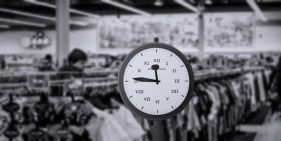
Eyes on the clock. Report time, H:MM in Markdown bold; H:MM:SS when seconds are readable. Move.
**11:46**
